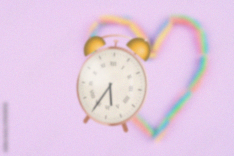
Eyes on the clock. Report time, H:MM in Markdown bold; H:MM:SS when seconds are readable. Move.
**5:35**
